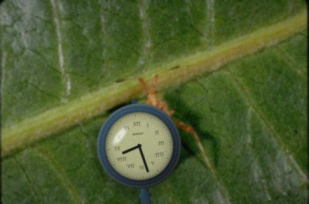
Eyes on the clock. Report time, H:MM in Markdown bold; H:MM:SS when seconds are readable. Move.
**8:28**
